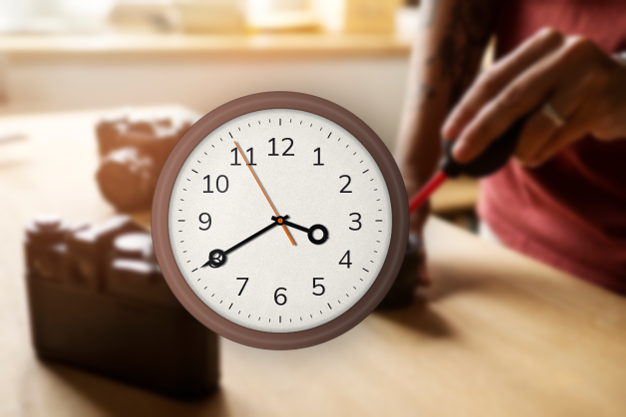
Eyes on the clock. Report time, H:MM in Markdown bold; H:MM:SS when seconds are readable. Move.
**3:39:55**
